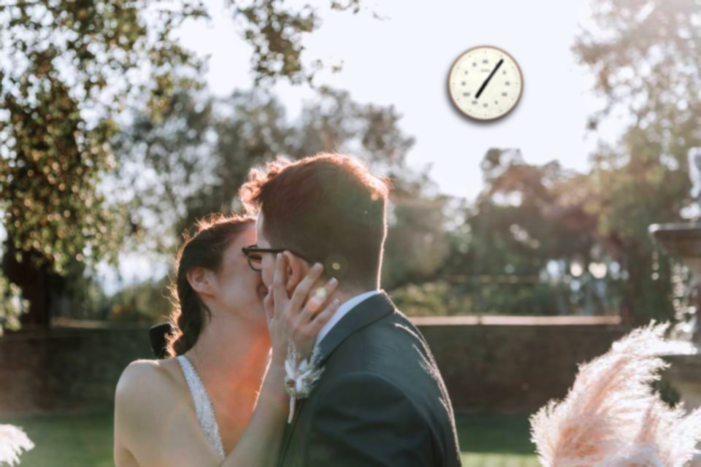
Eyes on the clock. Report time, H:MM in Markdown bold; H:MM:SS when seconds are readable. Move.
**7:06**
